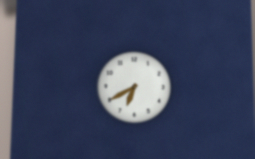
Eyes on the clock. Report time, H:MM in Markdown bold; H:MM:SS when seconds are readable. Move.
**6:40**
